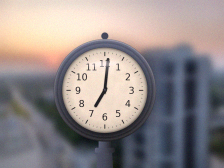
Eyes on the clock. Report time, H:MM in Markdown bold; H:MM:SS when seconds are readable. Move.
**7:01**
